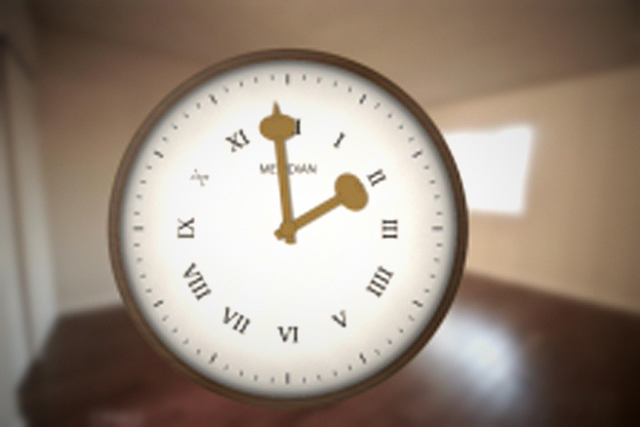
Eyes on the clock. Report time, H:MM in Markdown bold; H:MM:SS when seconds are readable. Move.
**1:59**
